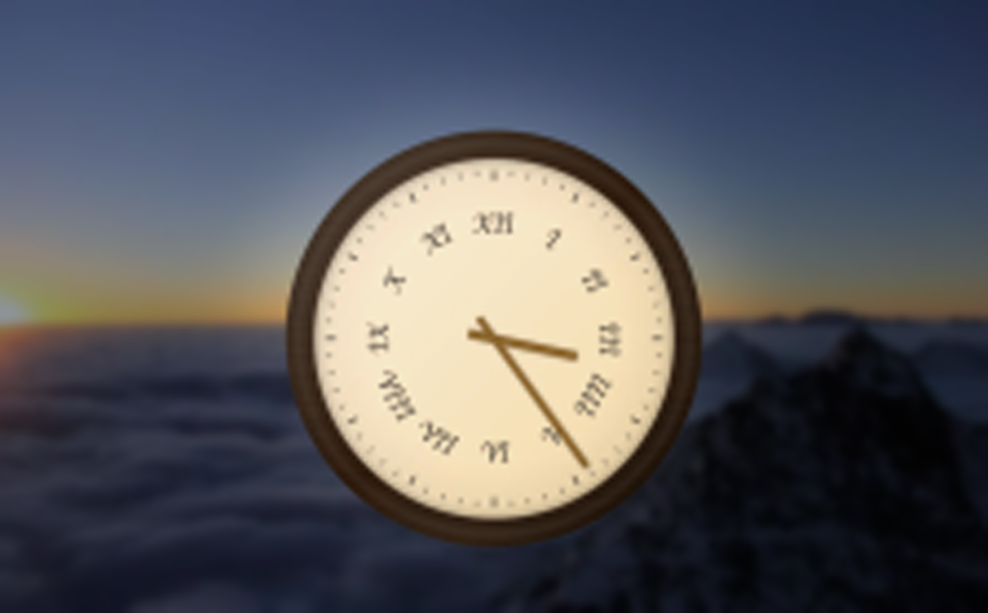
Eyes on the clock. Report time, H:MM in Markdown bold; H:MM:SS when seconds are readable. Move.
**3:24**
